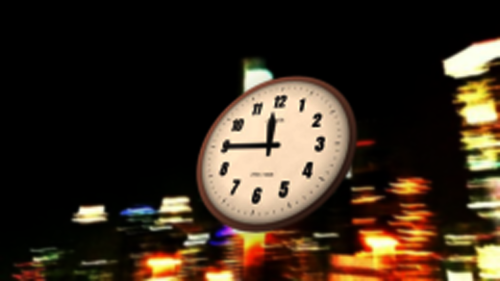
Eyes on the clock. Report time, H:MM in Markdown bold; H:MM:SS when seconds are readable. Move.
**11:45**
